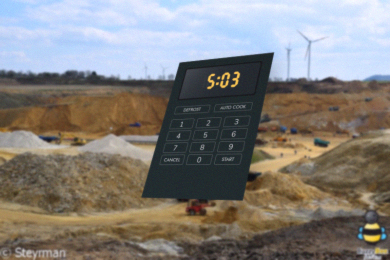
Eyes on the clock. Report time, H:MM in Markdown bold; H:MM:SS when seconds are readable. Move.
**5:03**
